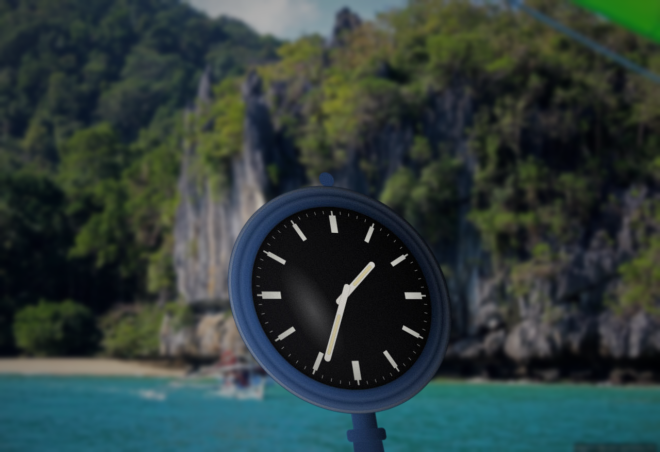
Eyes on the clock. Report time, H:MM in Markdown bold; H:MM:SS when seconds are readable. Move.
**1:34**
